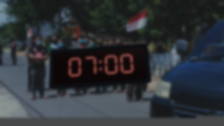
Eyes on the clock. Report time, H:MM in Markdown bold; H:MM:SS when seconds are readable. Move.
**7:00**
